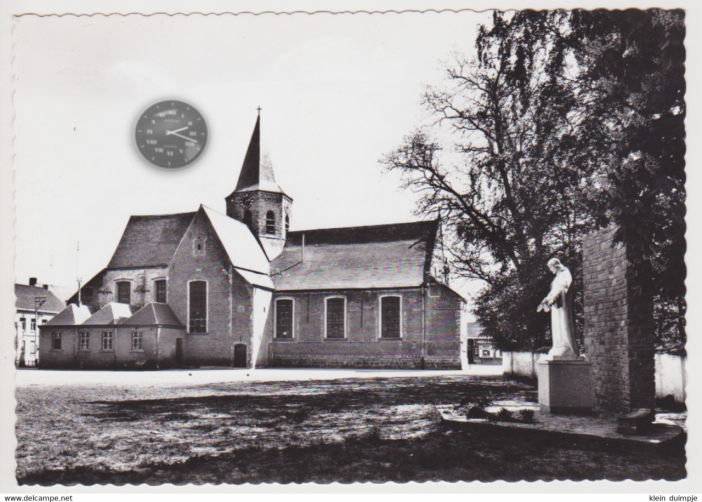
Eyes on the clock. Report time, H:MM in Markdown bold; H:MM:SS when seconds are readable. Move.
**2:18**
